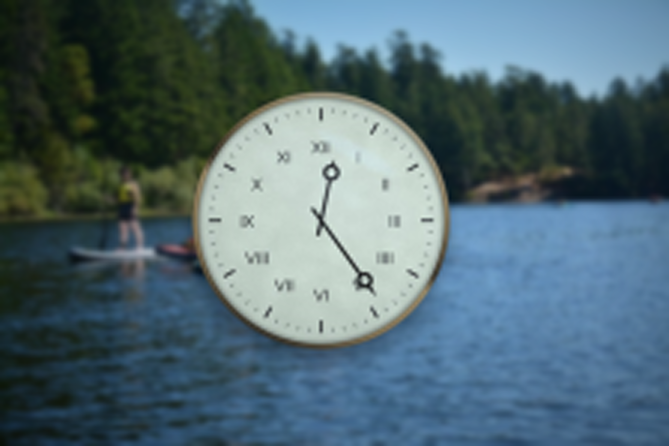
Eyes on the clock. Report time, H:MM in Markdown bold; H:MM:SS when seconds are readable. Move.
**12:24**
